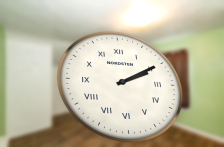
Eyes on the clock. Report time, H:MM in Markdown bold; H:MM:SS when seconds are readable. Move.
**2:10**
